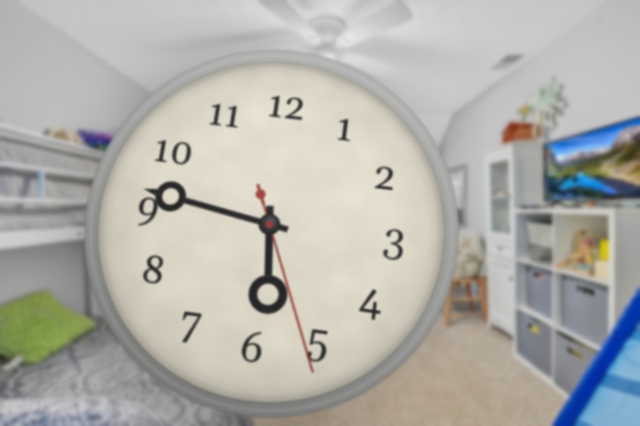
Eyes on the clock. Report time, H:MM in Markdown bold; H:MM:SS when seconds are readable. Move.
**5:46:26**
